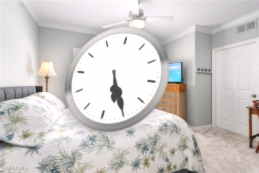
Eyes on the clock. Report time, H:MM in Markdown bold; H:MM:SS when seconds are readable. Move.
**5:25**
